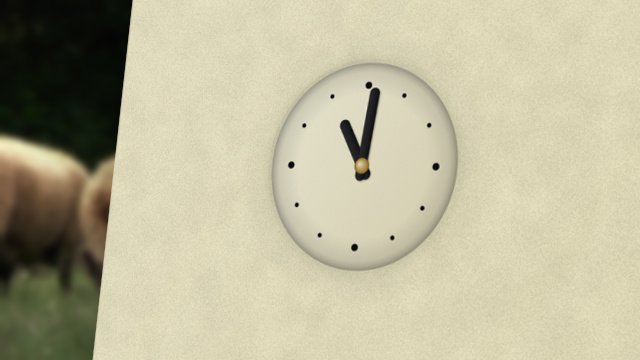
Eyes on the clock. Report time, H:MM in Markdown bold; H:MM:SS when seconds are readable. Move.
**11:01**
